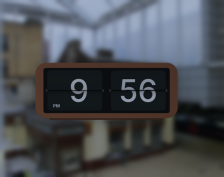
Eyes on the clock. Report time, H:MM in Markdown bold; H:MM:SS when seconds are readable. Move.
**9:56**
